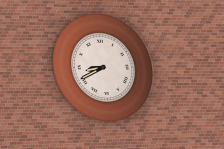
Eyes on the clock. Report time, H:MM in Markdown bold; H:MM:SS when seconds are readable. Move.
**8:41**
